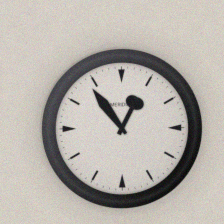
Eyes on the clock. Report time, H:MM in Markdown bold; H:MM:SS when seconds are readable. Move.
**12:54**
